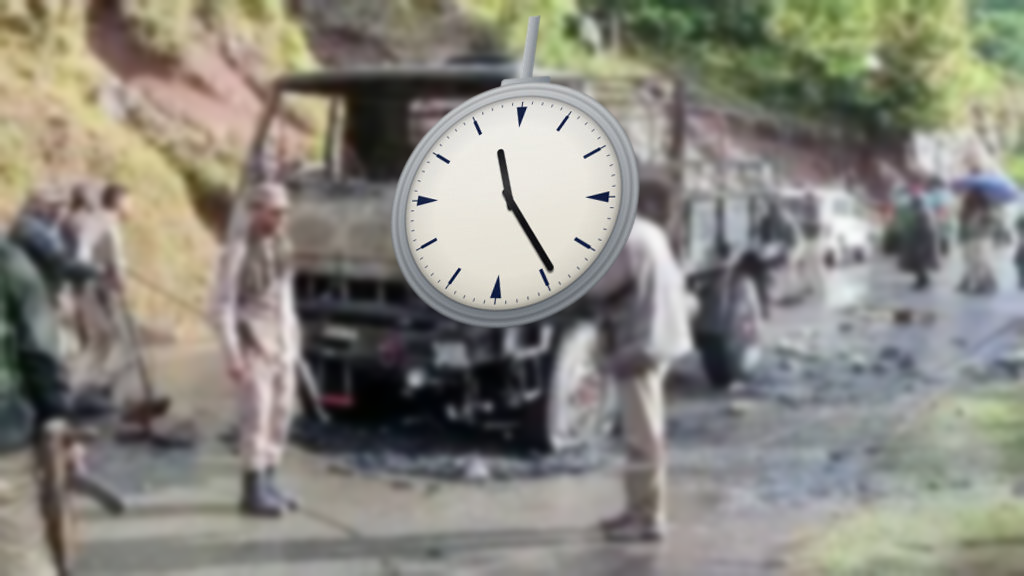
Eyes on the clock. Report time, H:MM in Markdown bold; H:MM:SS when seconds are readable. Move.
**11:24**
